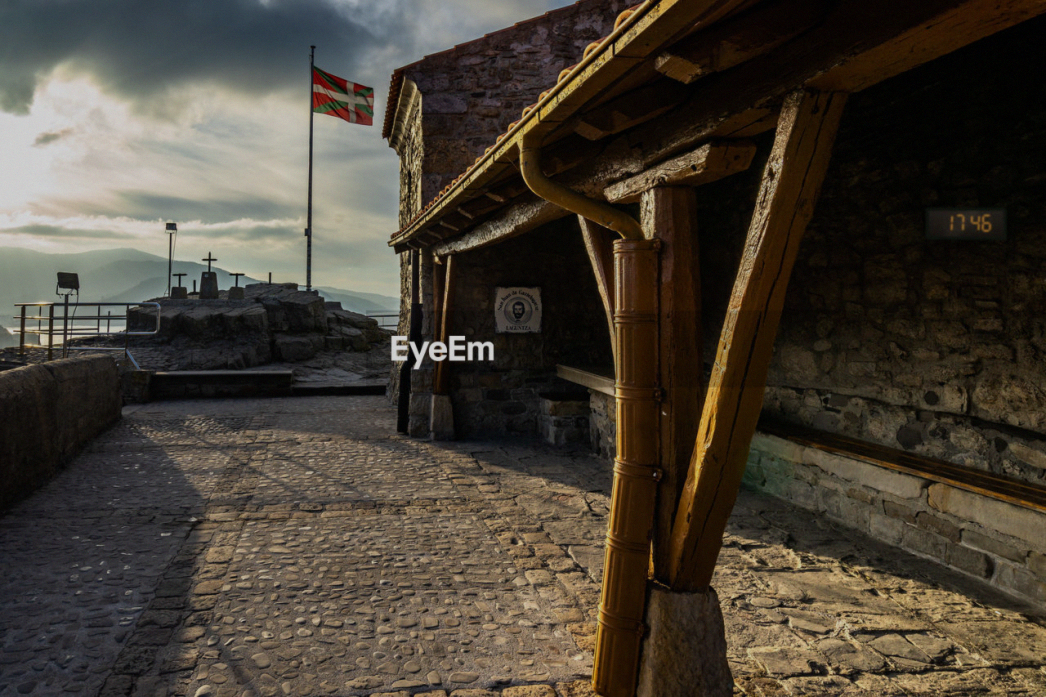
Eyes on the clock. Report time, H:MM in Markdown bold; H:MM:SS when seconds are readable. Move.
**17:46**
